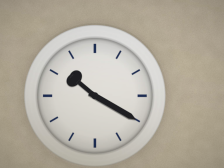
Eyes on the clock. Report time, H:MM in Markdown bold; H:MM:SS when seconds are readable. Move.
**10:20**
